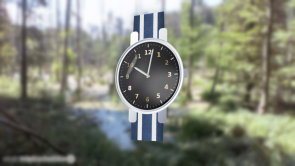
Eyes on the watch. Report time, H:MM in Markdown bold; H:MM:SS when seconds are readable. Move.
**10:02**
